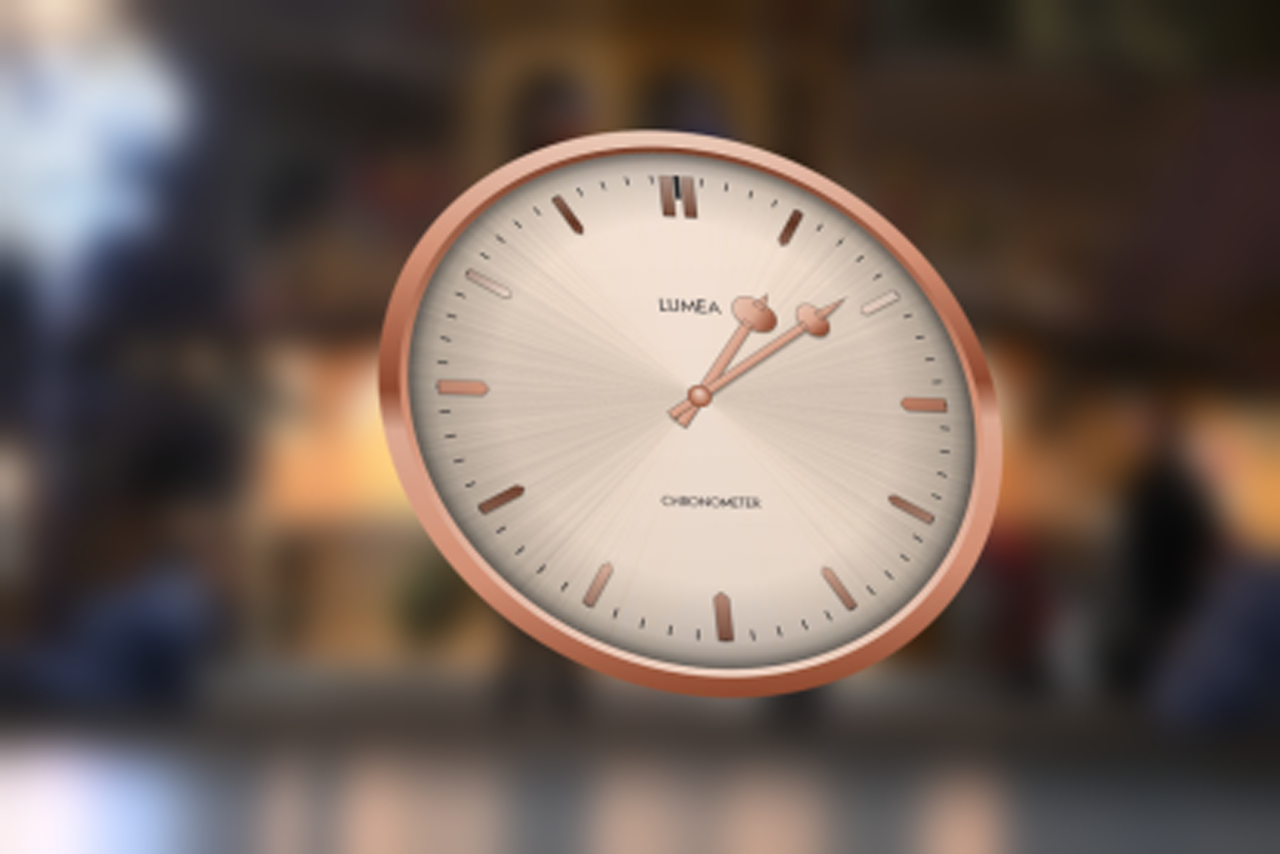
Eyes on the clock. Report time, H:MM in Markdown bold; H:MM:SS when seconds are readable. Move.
**1:09**
